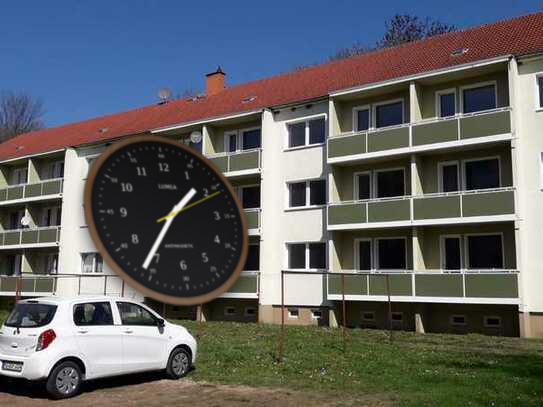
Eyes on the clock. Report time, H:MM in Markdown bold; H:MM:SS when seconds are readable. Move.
**1:36:11**
